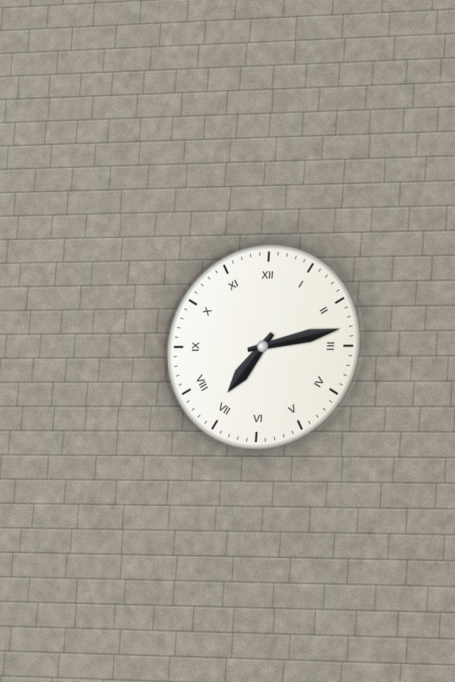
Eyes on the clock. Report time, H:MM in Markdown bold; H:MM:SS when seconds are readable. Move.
**7:13**
